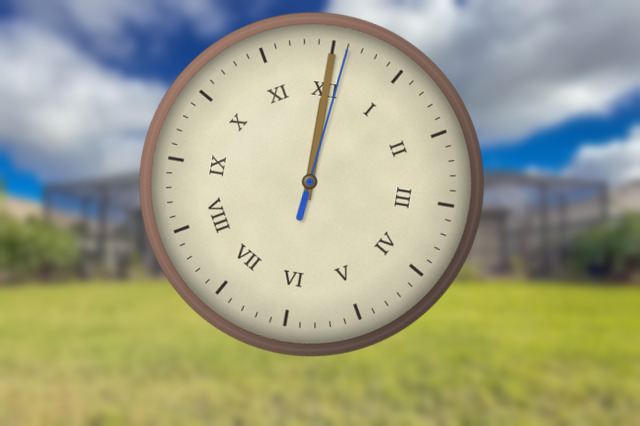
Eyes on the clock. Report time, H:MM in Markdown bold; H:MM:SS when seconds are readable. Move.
**12:00:01**
